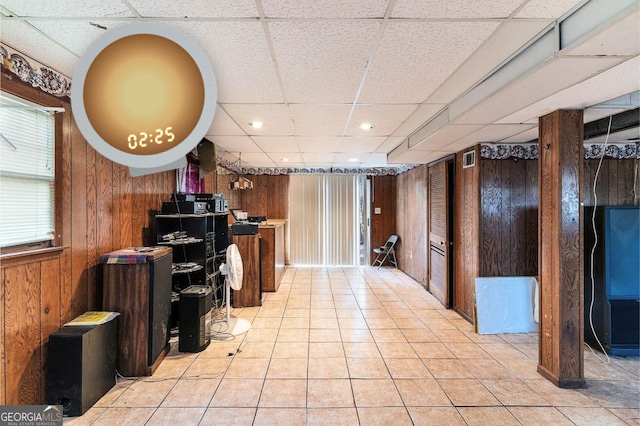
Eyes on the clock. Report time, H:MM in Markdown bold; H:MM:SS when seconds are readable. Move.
**2:25**
